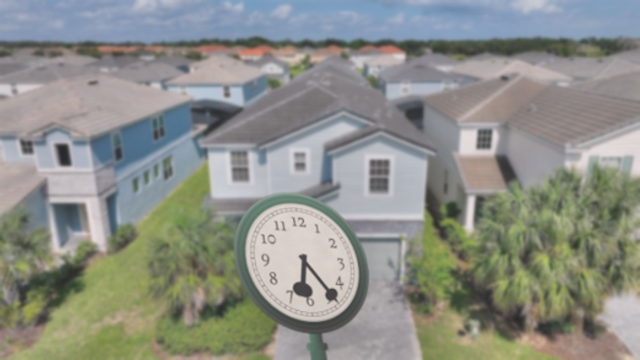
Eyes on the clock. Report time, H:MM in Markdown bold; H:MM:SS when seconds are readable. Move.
**6:24**
